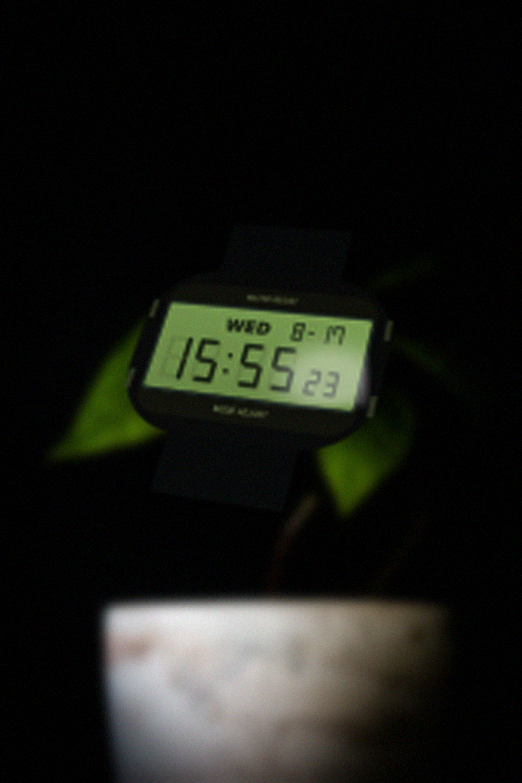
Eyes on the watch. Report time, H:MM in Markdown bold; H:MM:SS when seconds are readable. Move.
**15:55:23**
